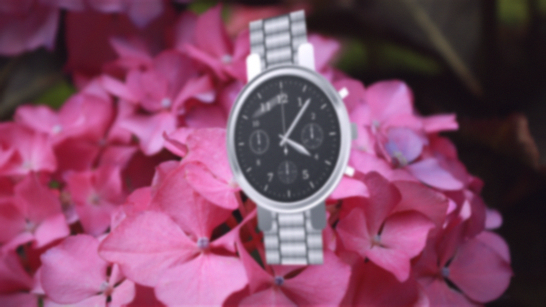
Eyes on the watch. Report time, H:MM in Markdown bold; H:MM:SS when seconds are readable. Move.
**4:07**
